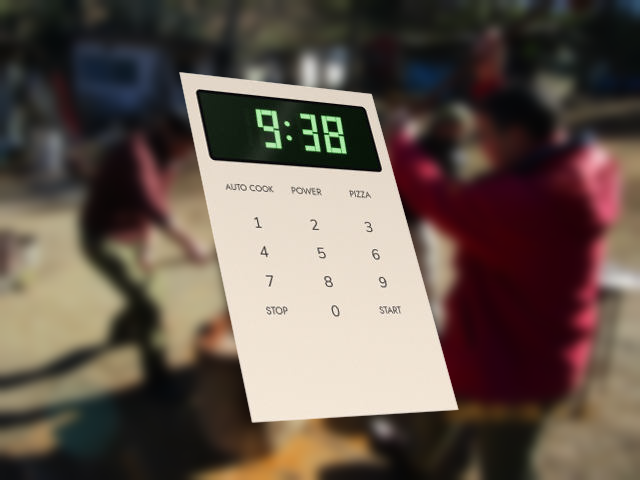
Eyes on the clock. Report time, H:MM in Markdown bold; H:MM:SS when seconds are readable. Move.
**9:38**
